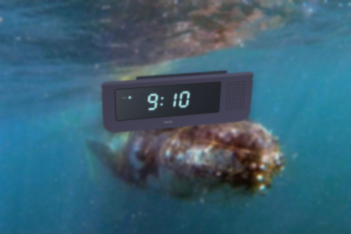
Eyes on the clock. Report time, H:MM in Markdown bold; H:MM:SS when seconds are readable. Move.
**9:10**
